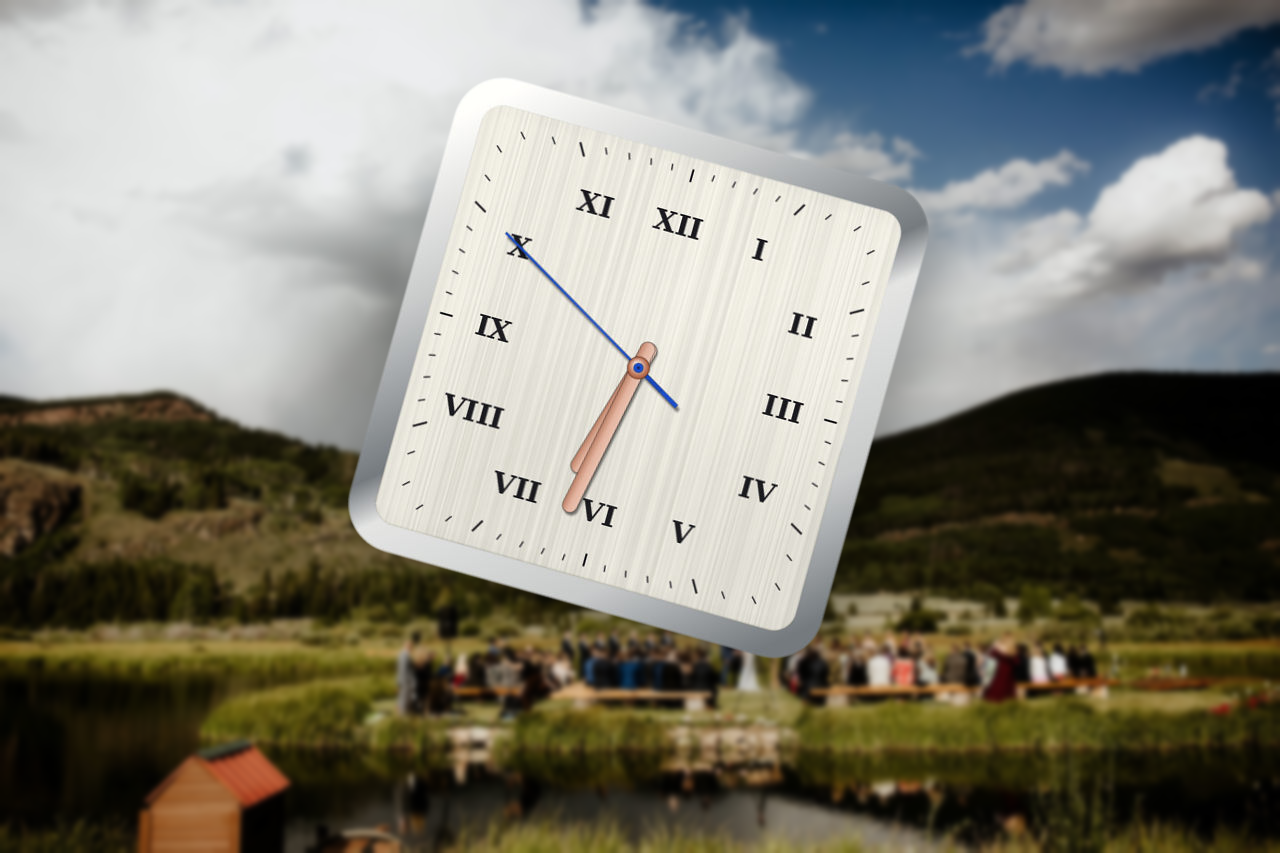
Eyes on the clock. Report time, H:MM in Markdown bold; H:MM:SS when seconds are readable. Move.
**6:31:50**
